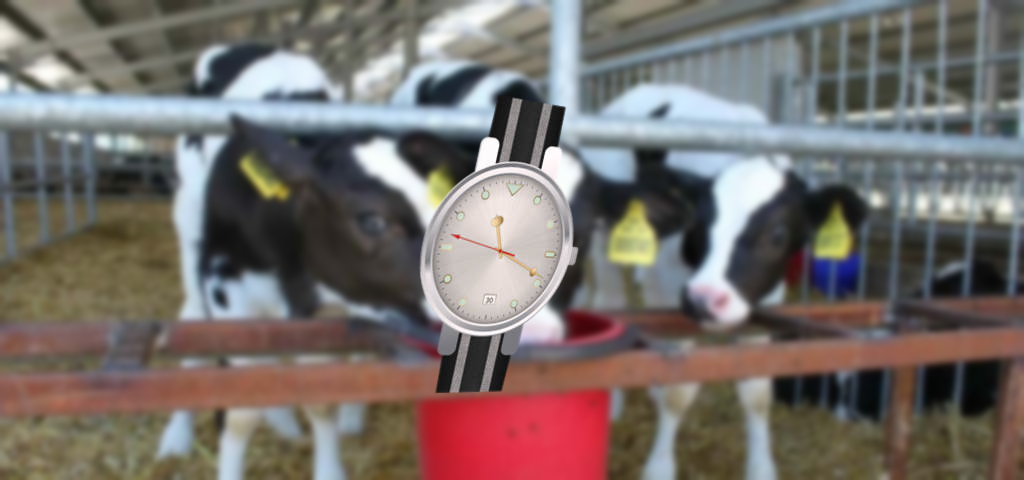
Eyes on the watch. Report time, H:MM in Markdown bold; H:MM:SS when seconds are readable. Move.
**11:18:47**
